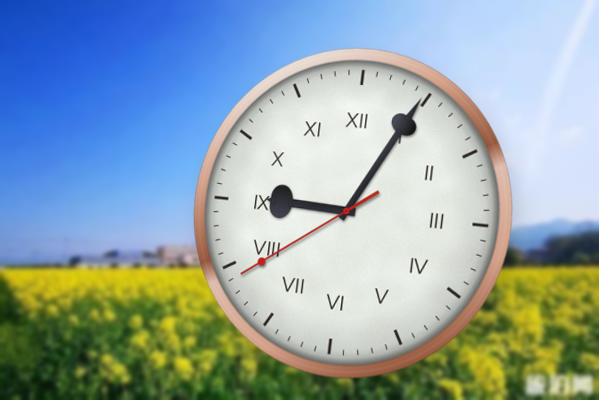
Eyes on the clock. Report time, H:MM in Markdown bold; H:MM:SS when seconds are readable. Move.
**9:04:39**
